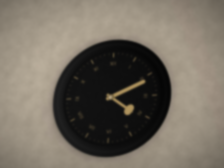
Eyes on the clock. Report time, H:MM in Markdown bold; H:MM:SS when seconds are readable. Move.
**4:11**
